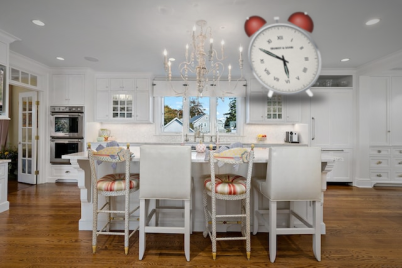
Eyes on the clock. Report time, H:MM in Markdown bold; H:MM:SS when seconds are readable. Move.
**5:50**
